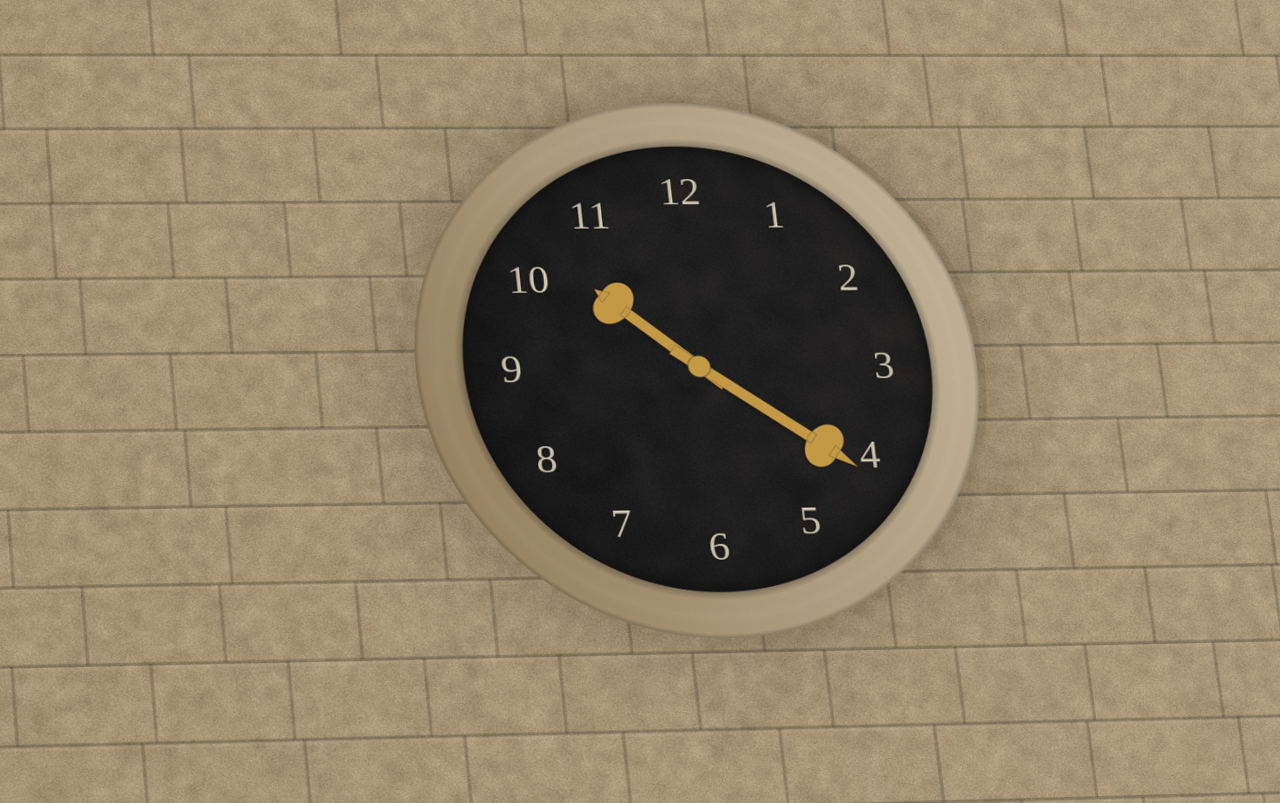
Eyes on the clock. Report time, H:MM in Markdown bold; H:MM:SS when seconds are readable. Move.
**10:21**
